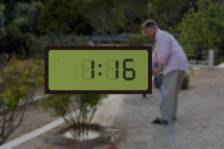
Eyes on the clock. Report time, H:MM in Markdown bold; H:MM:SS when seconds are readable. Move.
**1:16**
